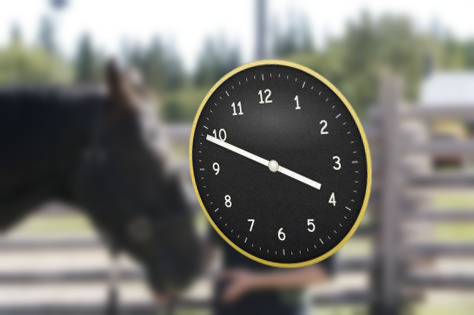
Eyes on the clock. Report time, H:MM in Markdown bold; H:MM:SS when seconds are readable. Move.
**3:49**
